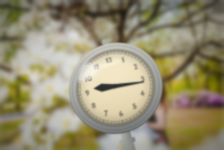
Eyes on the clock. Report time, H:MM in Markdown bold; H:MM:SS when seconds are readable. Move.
**9:16**
